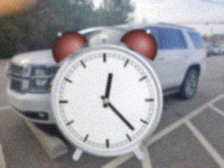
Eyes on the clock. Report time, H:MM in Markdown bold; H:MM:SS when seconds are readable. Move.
**12:23**
